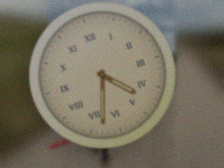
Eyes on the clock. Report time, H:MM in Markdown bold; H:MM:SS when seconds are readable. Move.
**4:33**
